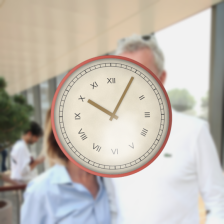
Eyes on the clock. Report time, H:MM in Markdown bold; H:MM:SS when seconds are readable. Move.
**10:05**
